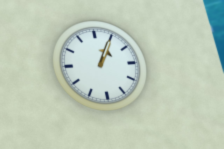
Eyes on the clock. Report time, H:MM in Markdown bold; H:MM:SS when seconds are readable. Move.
**1:05**
